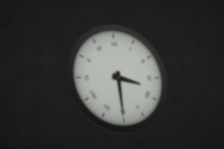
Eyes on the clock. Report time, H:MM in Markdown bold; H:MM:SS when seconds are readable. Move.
**3:30**
